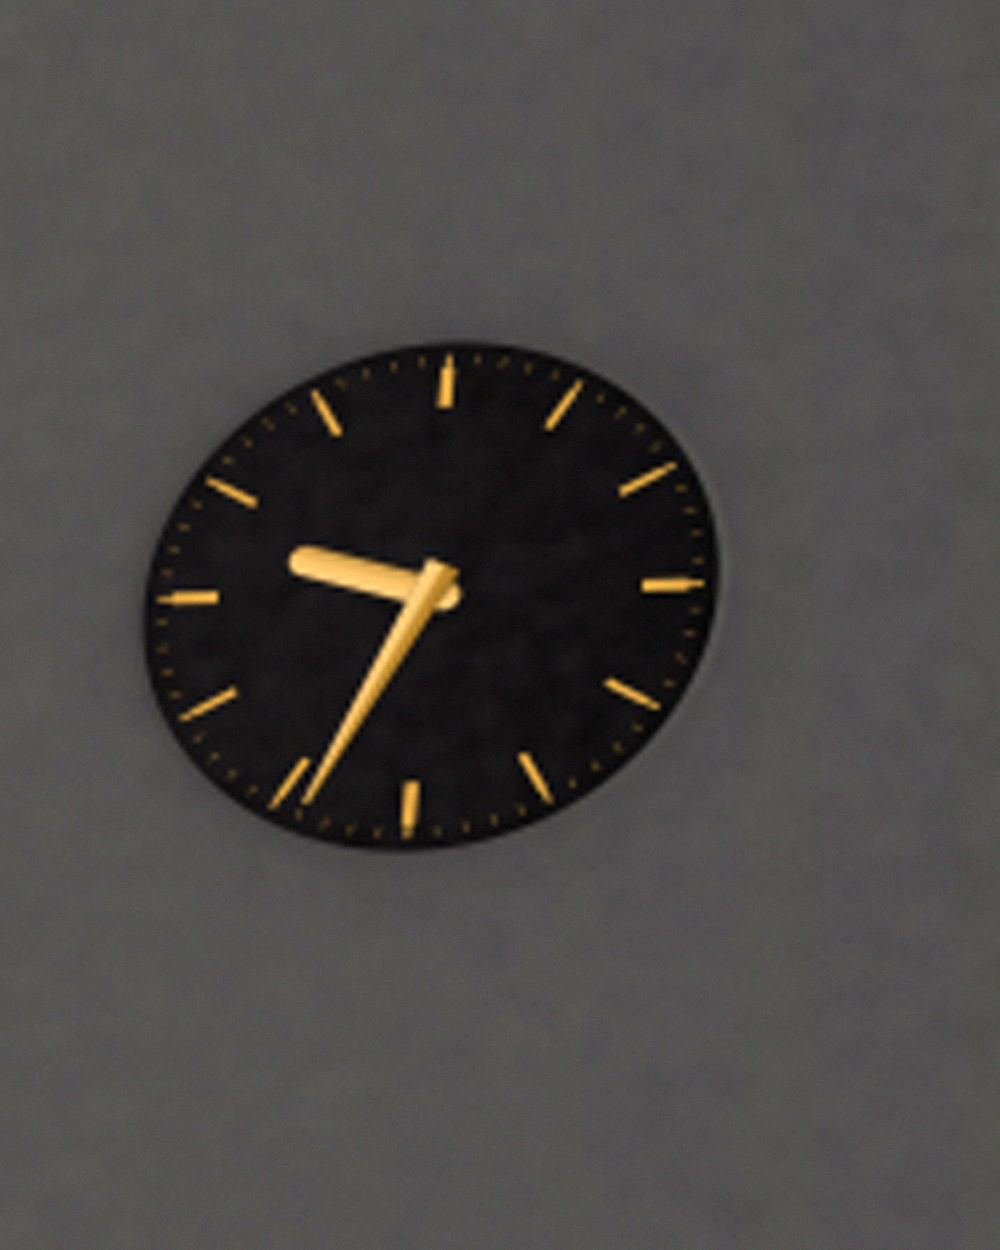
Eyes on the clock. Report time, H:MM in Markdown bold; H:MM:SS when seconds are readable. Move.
**9:34**
